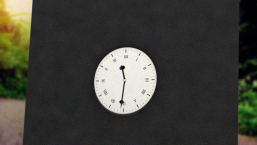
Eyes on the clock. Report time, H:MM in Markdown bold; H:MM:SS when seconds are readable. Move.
**11:31**
